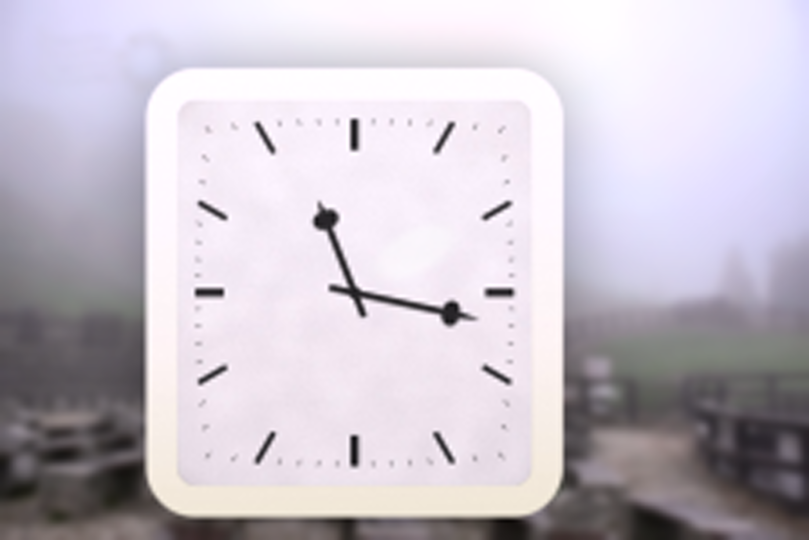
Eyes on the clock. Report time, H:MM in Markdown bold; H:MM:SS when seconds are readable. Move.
**11:17**
